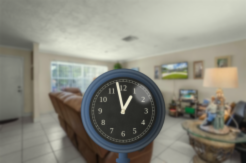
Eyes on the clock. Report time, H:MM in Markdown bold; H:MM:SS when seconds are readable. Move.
**12:58**
